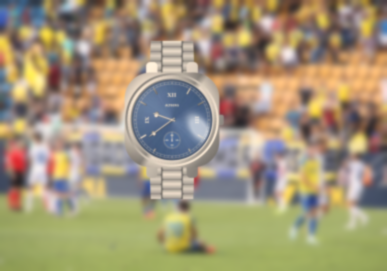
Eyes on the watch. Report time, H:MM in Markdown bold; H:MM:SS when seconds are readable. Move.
**9:39**
